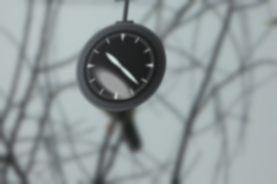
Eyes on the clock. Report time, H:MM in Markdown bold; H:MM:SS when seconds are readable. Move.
**10:22**
